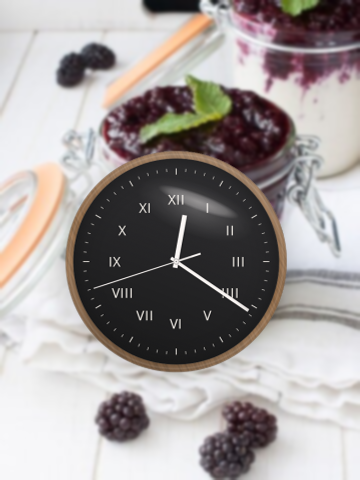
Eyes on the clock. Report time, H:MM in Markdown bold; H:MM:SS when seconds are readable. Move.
**12:20:42**
